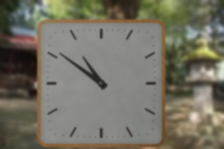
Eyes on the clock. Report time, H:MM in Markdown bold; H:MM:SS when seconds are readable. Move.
**10:51**
